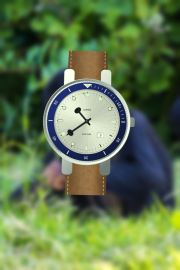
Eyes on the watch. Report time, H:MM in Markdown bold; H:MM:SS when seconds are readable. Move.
**10:39**
